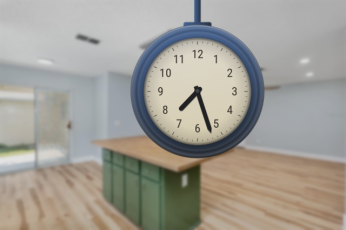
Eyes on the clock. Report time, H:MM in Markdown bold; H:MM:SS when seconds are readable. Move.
**7:27**
